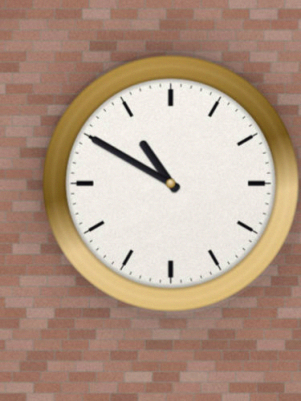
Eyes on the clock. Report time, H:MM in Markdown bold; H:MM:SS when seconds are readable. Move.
**10:50**
